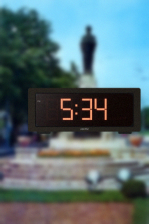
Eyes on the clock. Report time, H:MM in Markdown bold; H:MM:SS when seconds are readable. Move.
**5:34**
